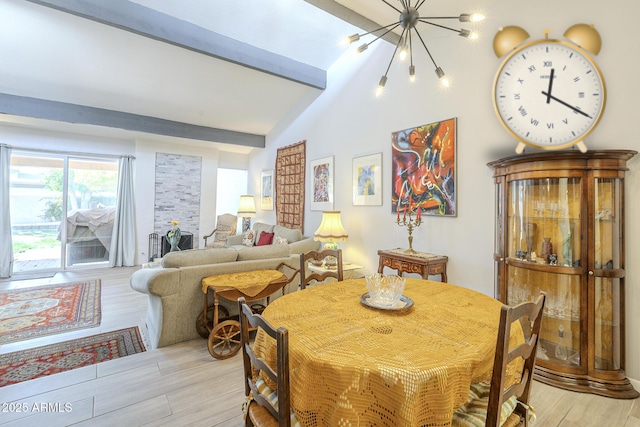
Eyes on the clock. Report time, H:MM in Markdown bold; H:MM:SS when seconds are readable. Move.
**12:20**
